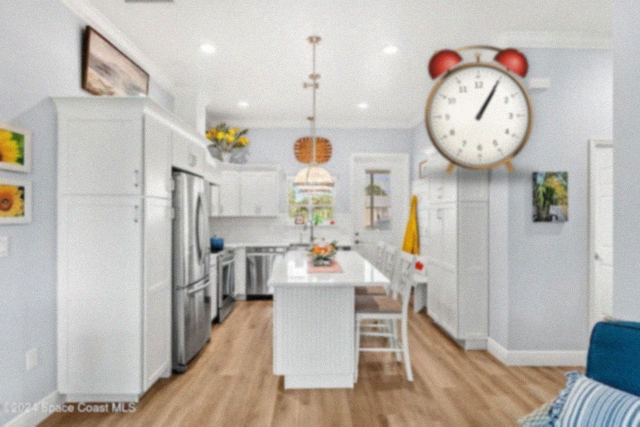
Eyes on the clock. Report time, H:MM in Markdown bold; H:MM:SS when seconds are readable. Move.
**1:05**
